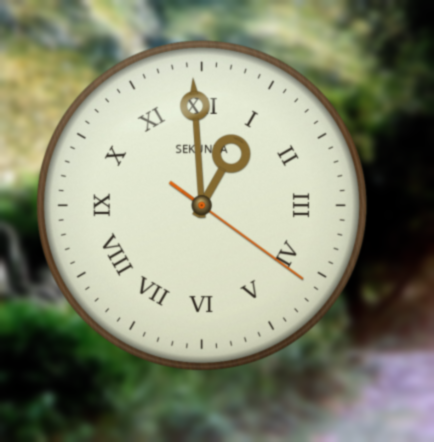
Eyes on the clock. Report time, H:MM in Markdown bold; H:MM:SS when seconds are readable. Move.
**12:59:21**
